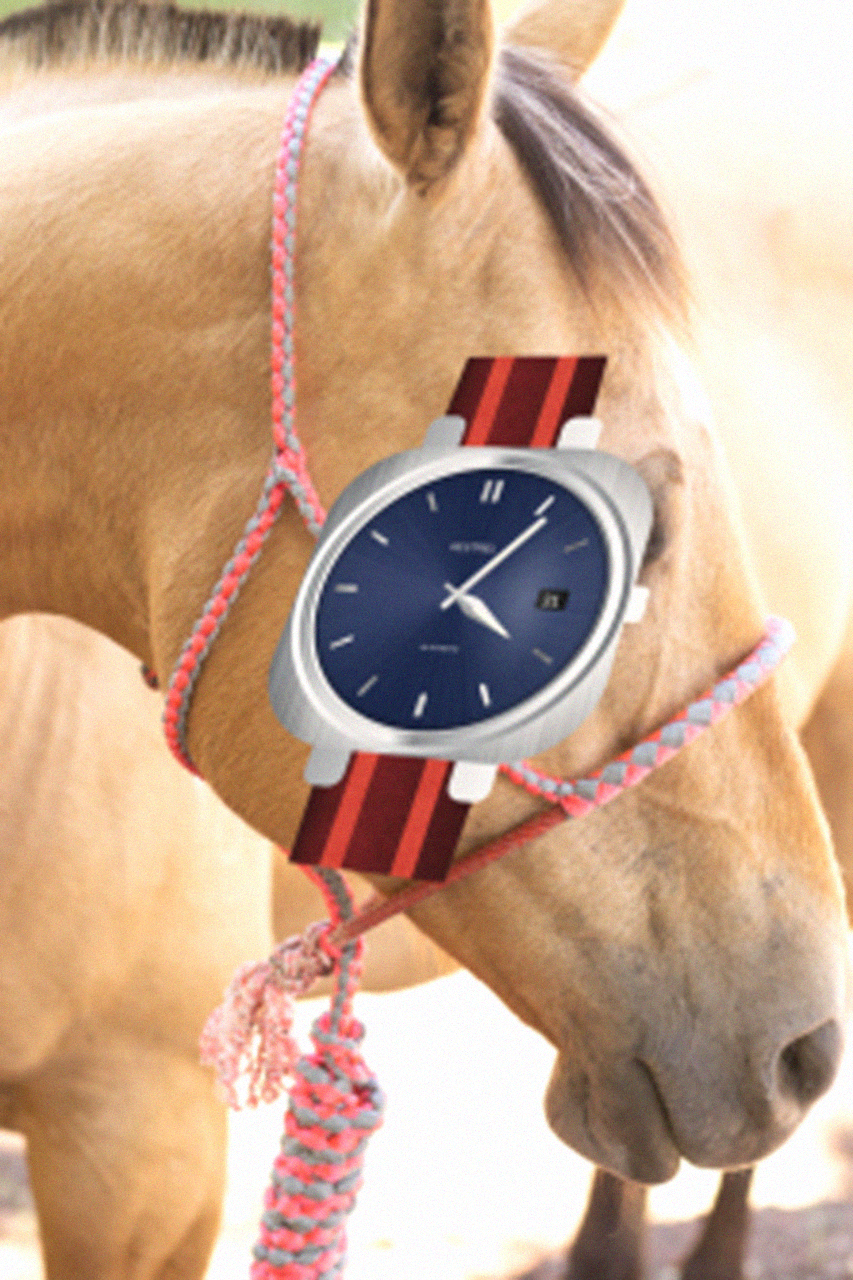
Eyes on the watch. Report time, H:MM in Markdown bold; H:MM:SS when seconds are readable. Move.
**4:06**
